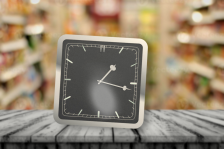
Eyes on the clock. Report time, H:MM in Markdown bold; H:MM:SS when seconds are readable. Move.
**1:17**
